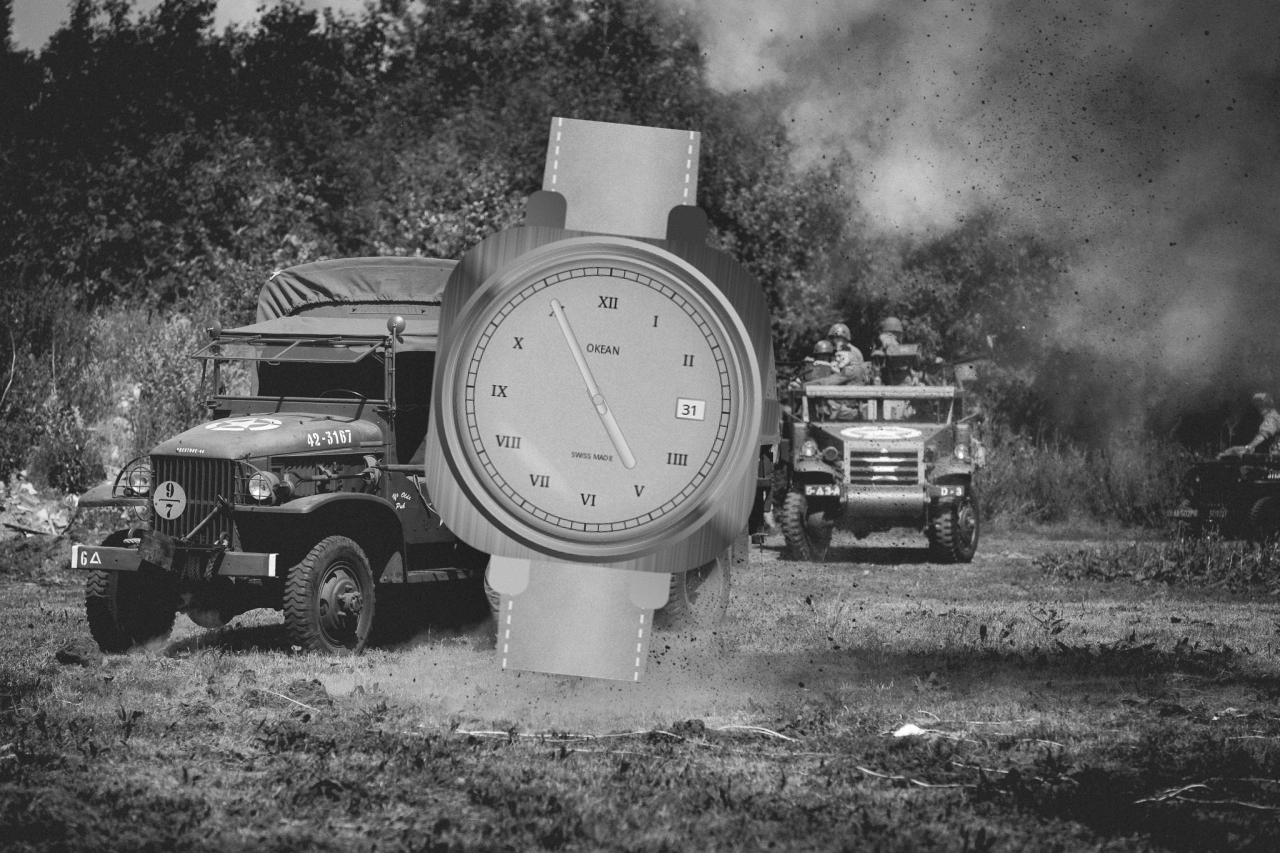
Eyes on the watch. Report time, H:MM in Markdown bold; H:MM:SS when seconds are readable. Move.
**4:55**
